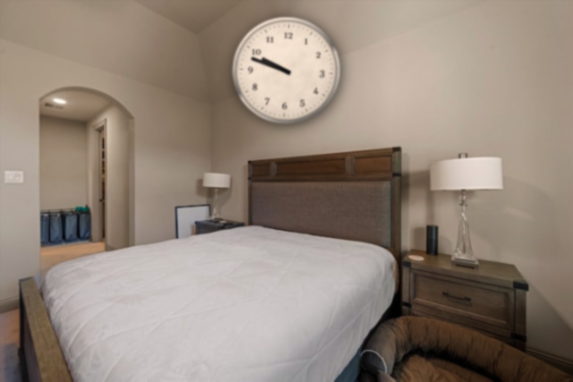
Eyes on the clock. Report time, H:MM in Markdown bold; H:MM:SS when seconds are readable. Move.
**9:48**
